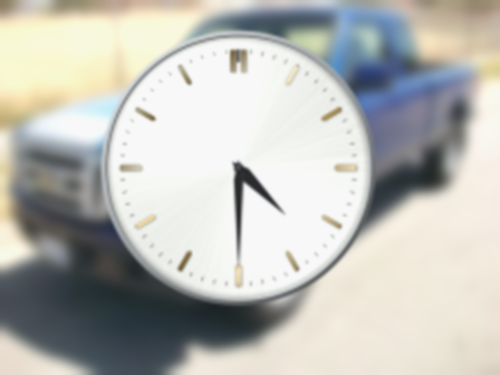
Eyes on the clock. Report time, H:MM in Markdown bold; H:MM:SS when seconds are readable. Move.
**4:30**
